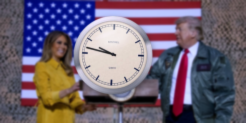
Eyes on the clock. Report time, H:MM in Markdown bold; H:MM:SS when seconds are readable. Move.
**9:47**
